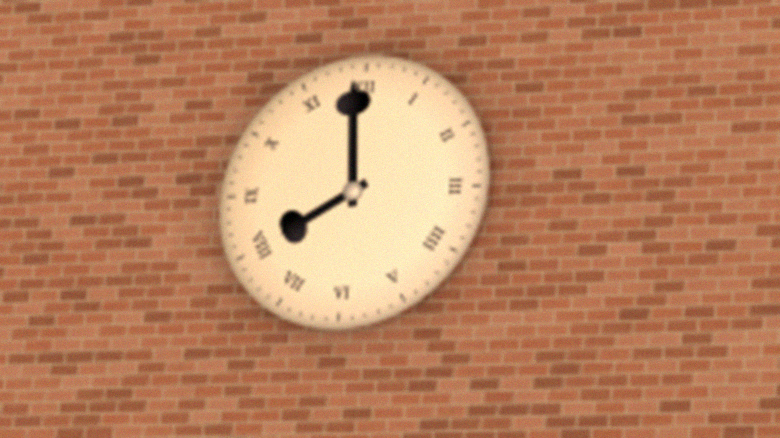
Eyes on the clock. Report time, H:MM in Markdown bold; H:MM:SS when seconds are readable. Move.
**7:59**
